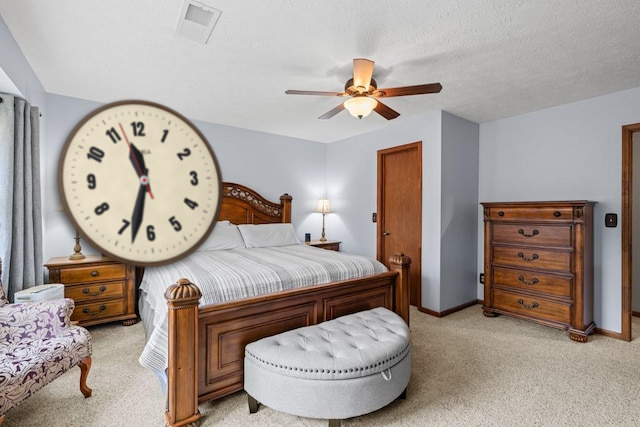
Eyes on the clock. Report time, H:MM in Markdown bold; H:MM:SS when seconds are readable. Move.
**11:32:57**
